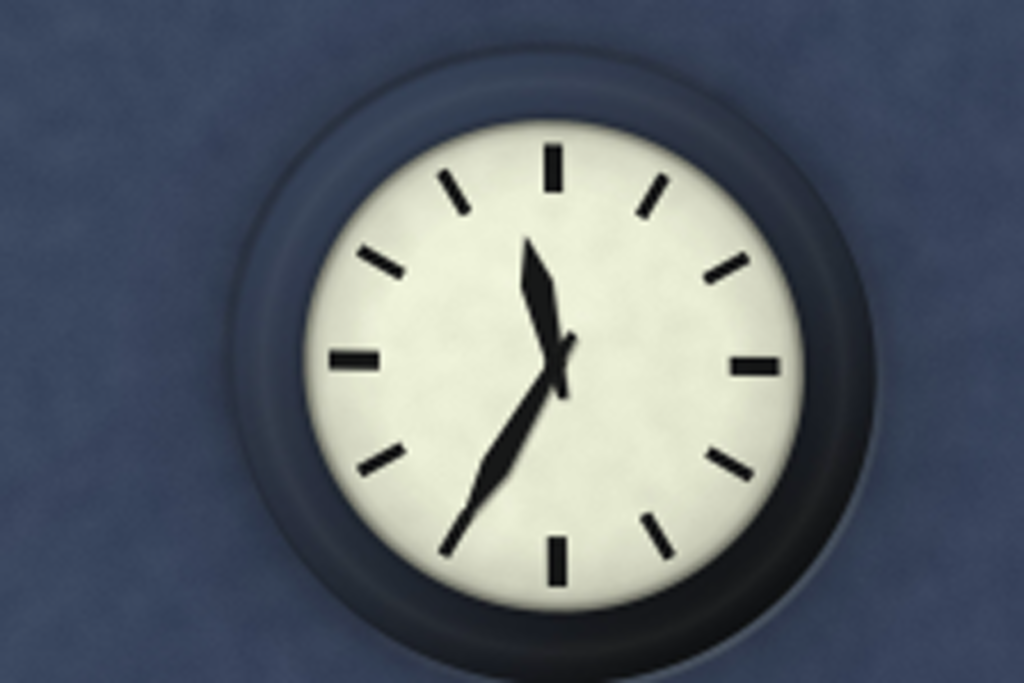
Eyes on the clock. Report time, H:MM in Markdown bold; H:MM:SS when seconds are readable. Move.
**11:35**
